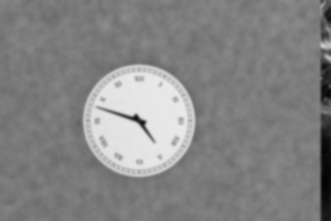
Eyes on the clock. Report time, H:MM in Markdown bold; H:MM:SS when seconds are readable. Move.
**4:48**
